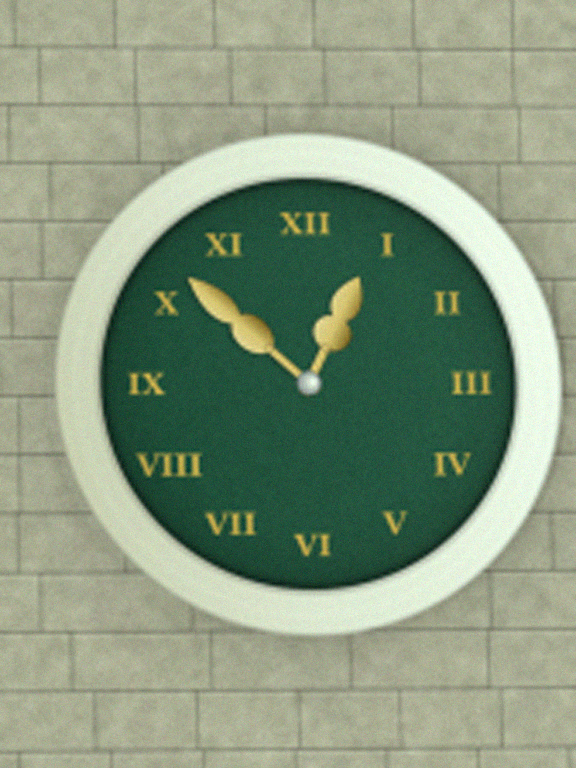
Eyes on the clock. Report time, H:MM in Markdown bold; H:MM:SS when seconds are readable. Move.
**12:52**
